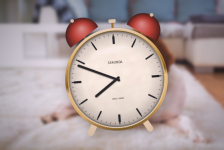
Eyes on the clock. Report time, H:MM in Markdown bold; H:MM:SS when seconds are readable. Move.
**7:49**
